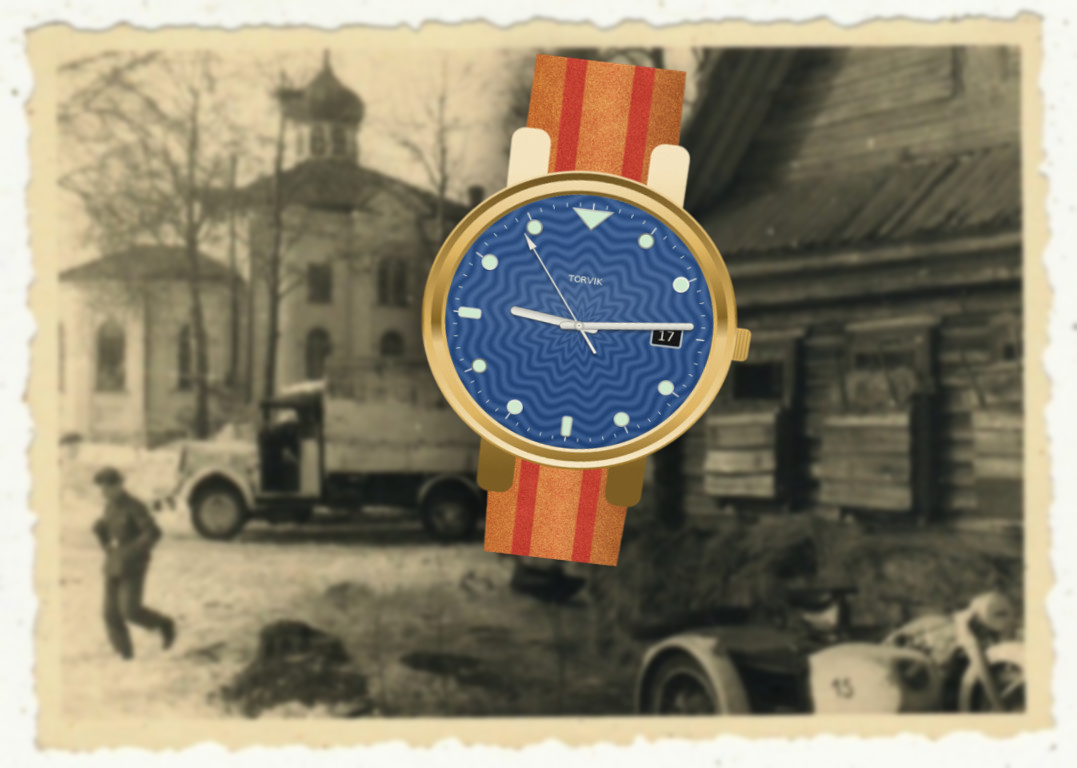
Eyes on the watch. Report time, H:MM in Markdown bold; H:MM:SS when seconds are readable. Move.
**9:13:54**
